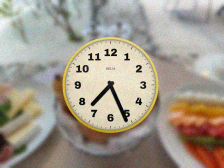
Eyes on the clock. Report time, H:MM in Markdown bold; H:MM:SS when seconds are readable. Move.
**7:26**
